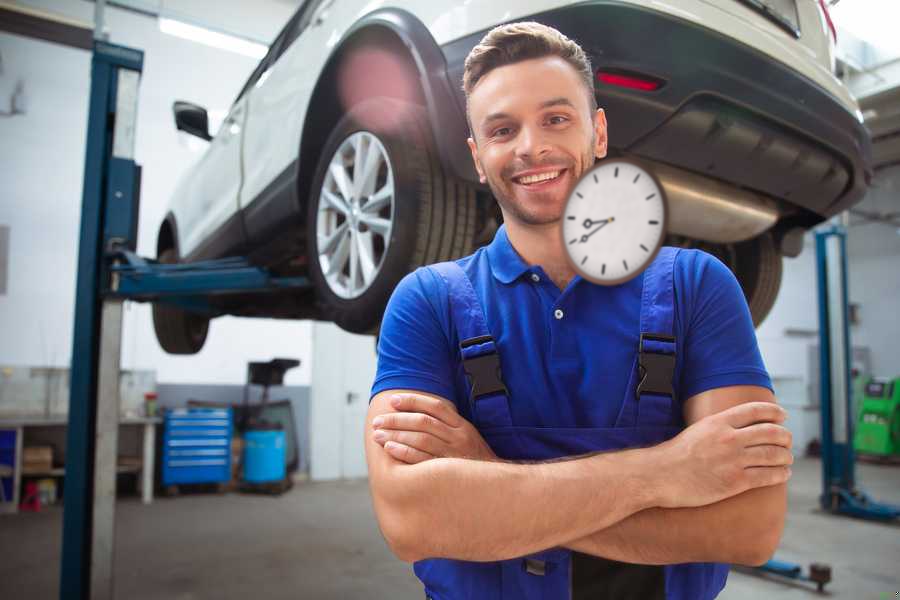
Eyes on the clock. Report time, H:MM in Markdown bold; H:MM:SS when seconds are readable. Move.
**8:39**
